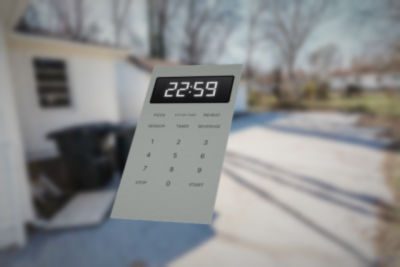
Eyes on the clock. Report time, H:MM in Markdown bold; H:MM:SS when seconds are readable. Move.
**22:59**
